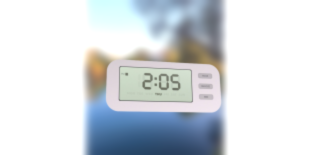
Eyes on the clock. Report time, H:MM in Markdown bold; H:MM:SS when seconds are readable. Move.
**2:05**
